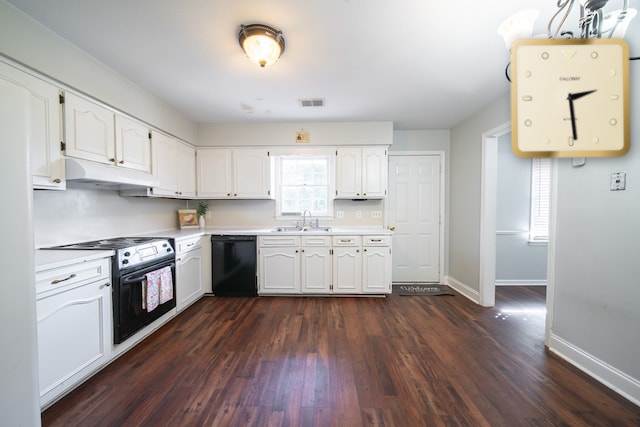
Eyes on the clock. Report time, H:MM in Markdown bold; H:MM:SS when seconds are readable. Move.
**2:29**
